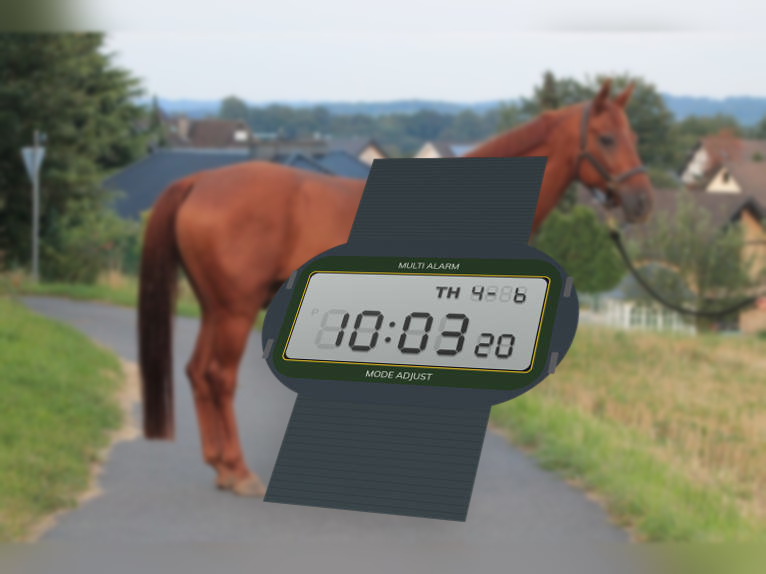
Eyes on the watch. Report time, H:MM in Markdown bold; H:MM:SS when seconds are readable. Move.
**10:03:20**
